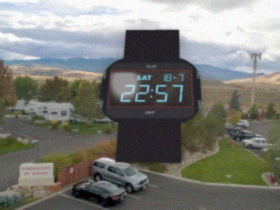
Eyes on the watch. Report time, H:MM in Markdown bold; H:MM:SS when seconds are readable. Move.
**22:57**
